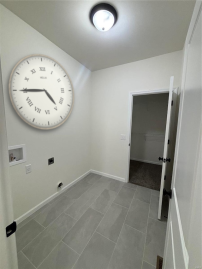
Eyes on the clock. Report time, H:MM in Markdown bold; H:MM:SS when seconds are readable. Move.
**4:45**
